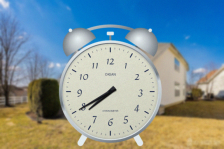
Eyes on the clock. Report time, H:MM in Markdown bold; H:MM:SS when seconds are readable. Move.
**7:40**
